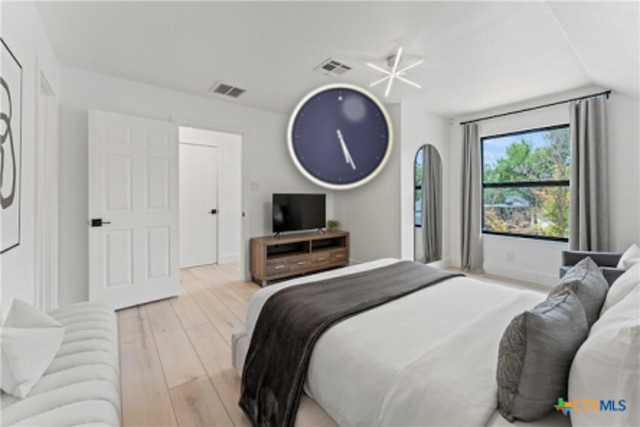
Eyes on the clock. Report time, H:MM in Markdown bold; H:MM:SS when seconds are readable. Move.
**5:26**
